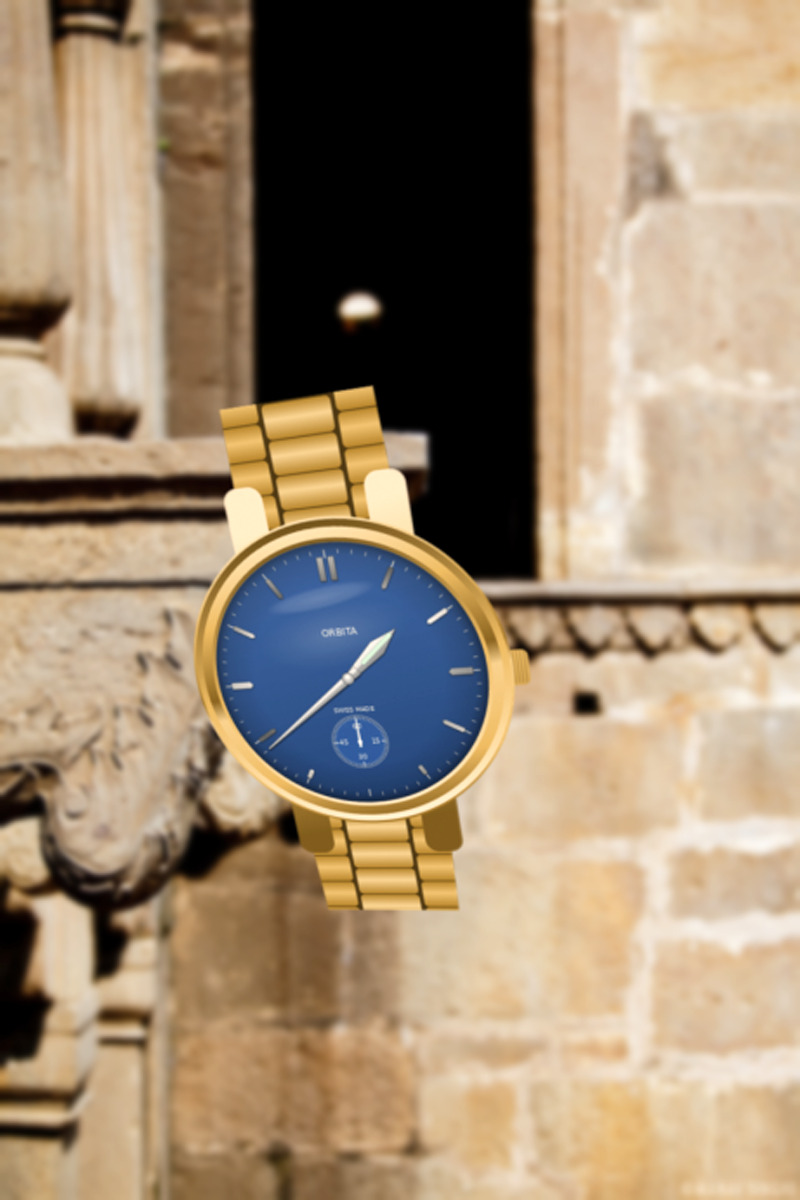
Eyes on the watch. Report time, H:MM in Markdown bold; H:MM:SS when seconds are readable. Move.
**1:39**
